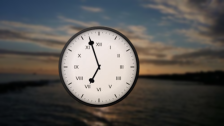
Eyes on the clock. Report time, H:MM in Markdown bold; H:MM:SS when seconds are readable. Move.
**6:57**
